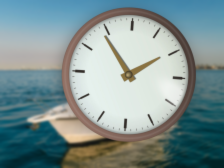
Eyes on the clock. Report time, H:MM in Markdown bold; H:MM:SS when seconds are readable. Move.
**1:54**
